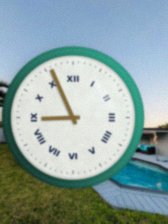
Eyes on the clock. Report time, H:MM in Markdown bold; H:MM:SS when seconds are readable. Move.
**8:56**
